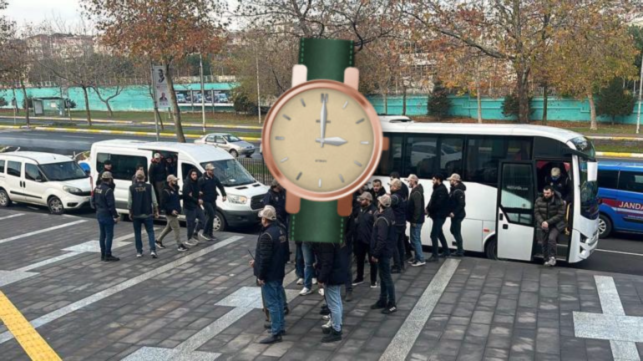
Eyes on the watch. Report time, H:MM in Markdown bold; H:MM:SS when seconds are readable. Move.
**3:00**
